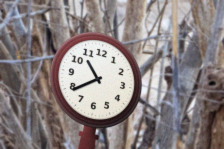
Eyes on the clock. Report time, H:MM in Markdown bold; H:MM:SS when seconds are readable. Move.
**10:39**
